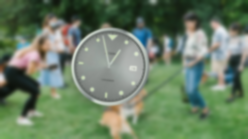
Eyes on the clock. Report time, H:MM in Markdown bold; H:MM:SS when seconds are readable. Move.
**12:57**
